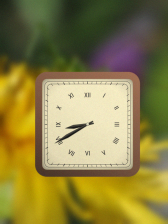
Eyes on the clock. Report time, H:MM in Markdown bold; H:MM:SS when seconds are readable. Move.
**8:40**
